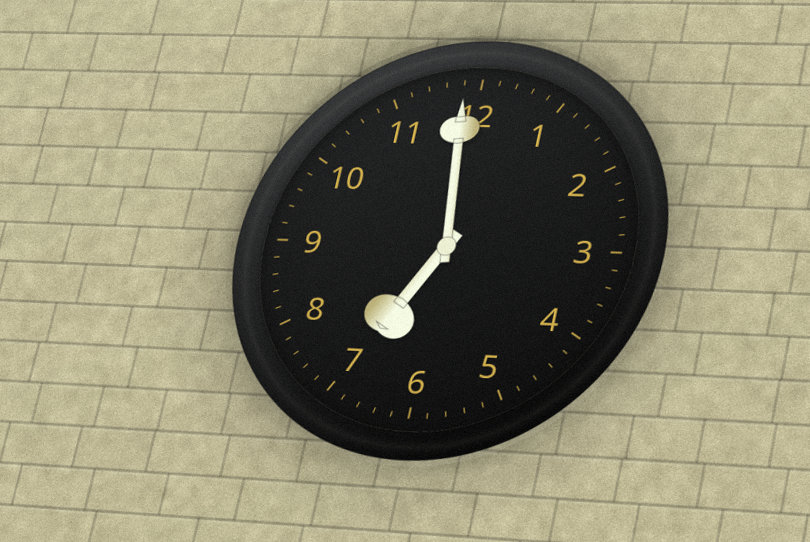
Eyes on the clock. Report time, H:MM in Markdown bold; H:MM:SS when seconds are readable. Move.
**6:59**
